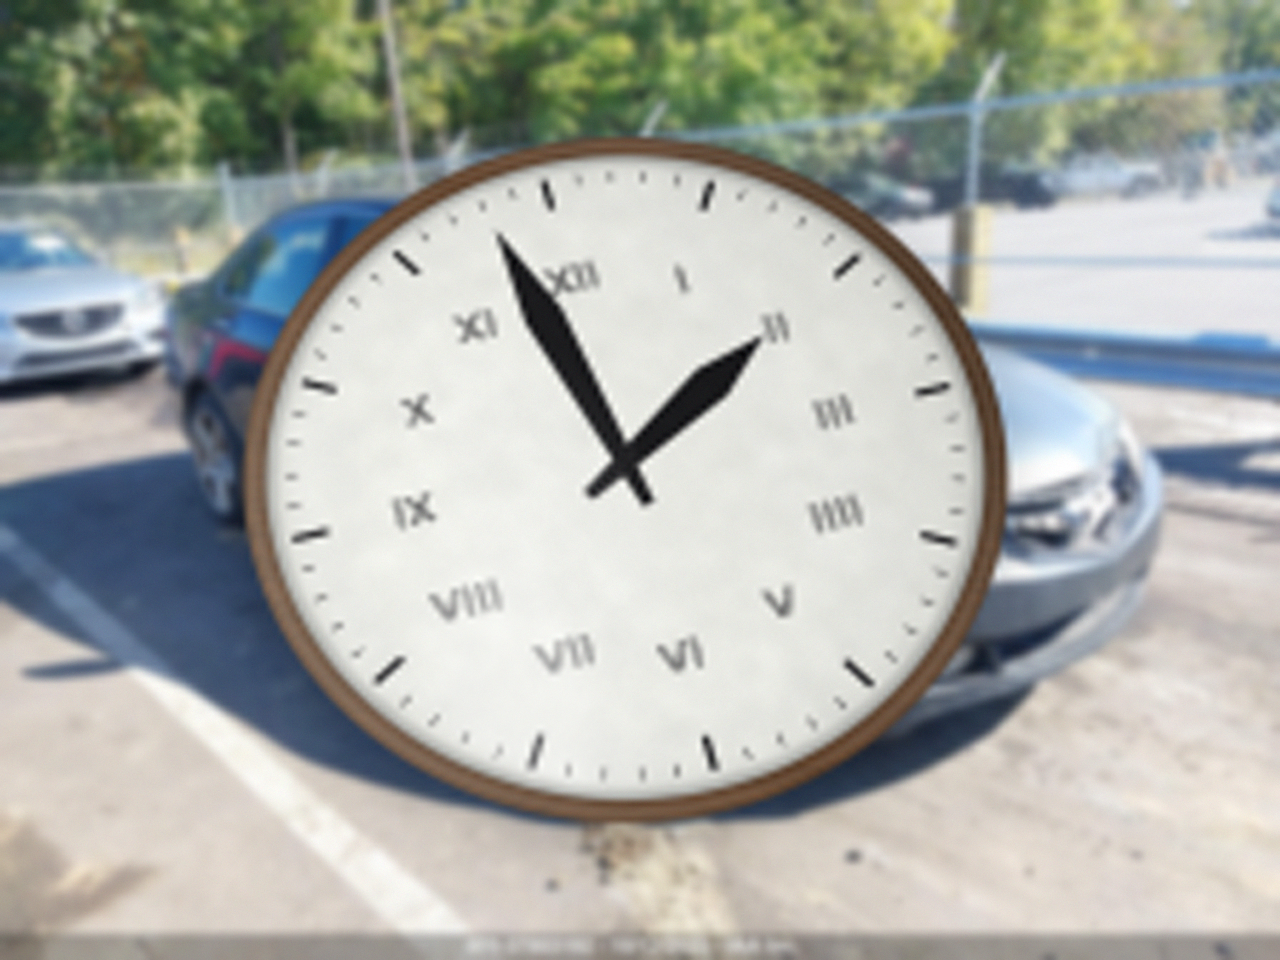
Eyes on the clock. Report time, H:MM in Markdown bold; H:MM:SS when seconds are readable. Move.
**1:58**
